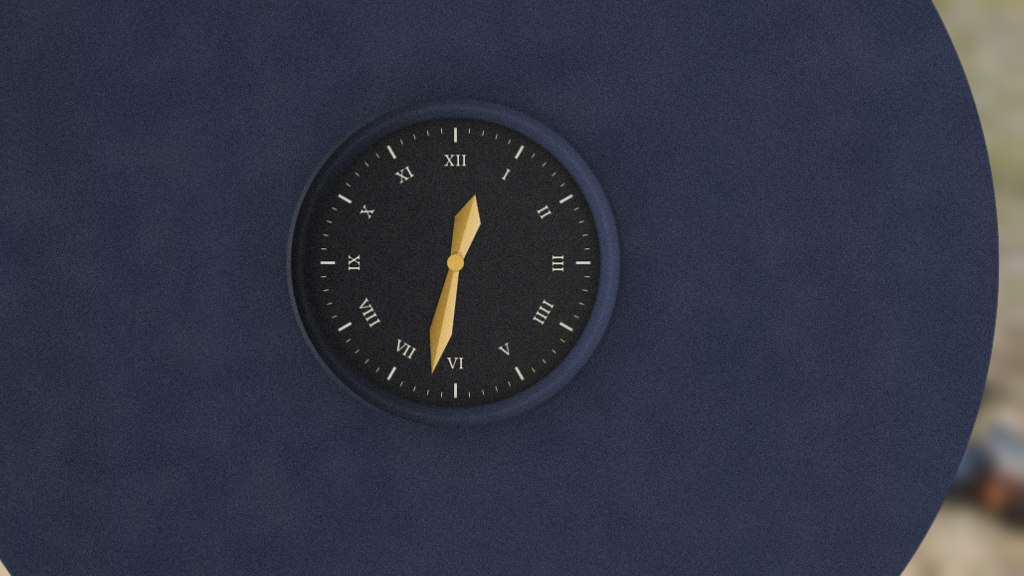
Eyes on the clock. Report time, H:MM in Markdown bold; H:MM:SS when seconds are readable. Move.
**12:32**
